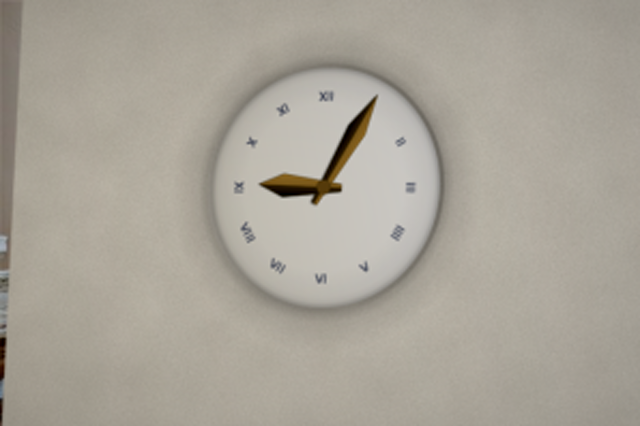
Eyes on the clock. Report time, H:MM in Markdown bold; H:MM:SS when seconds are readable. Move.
**9:05**
